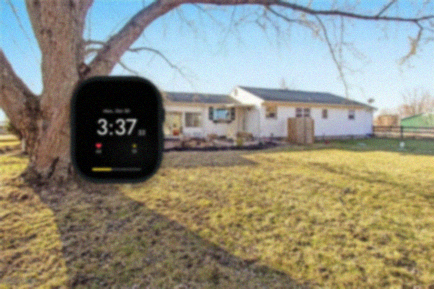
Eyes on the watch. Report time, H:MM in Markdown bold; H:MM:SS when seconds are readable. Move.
**3:37**
